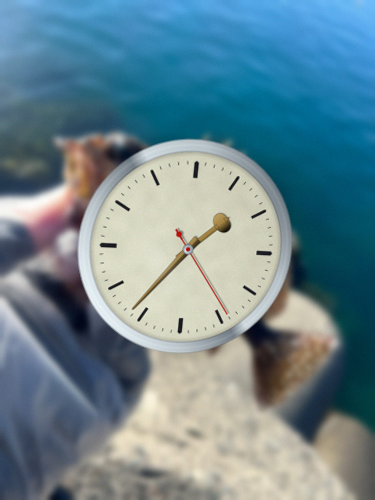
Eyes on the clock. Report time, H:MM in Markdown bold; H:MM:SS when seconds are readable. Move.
**1:36:24**
